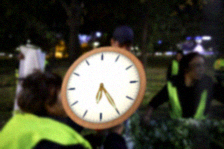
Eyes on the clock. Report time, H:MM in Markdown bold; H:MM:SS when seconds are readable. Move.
**6:25**
